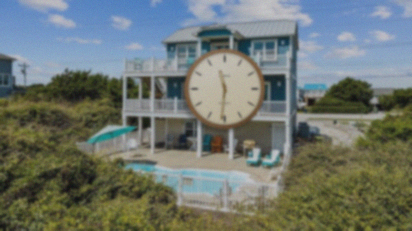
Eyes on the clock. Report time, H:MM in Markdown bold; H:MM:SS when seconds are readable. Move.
**11:31**
